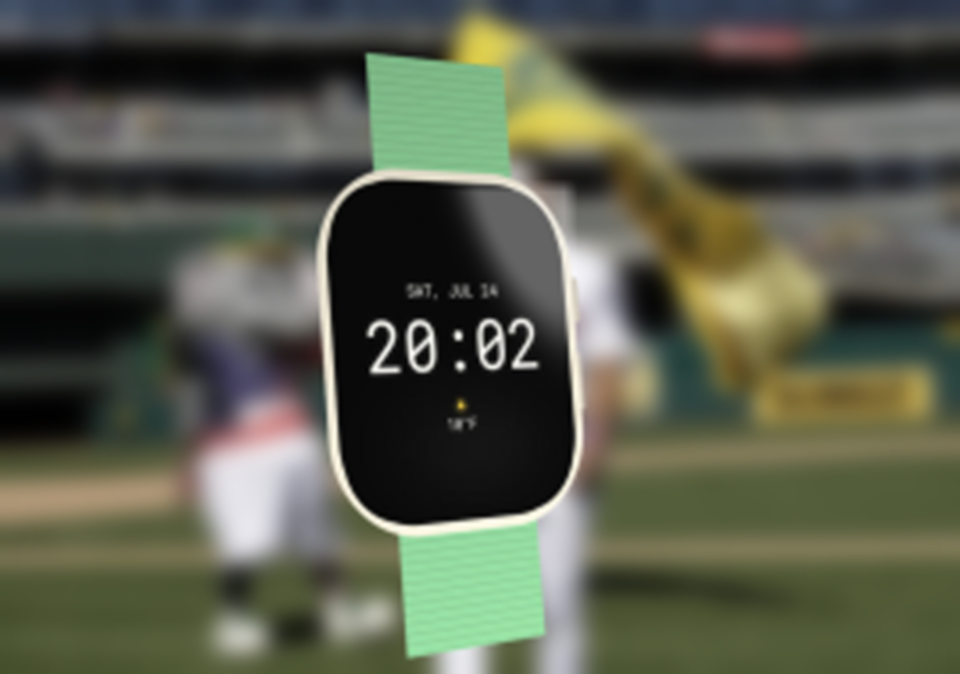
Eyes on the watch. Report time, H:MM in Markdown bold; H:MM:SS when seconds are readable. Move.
**20:02**
